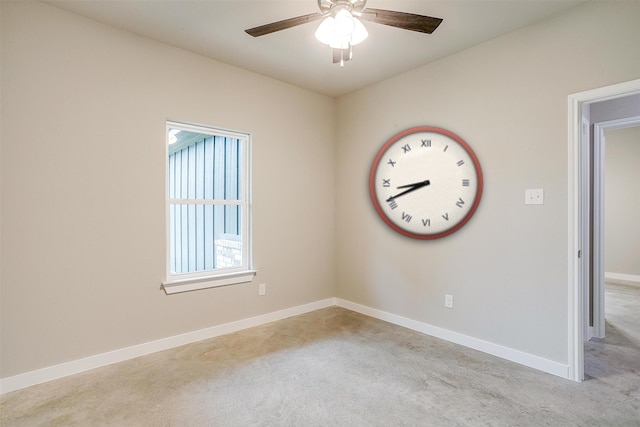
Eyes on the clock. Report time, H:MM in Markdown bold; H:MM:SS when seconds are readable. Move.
**8:41**
